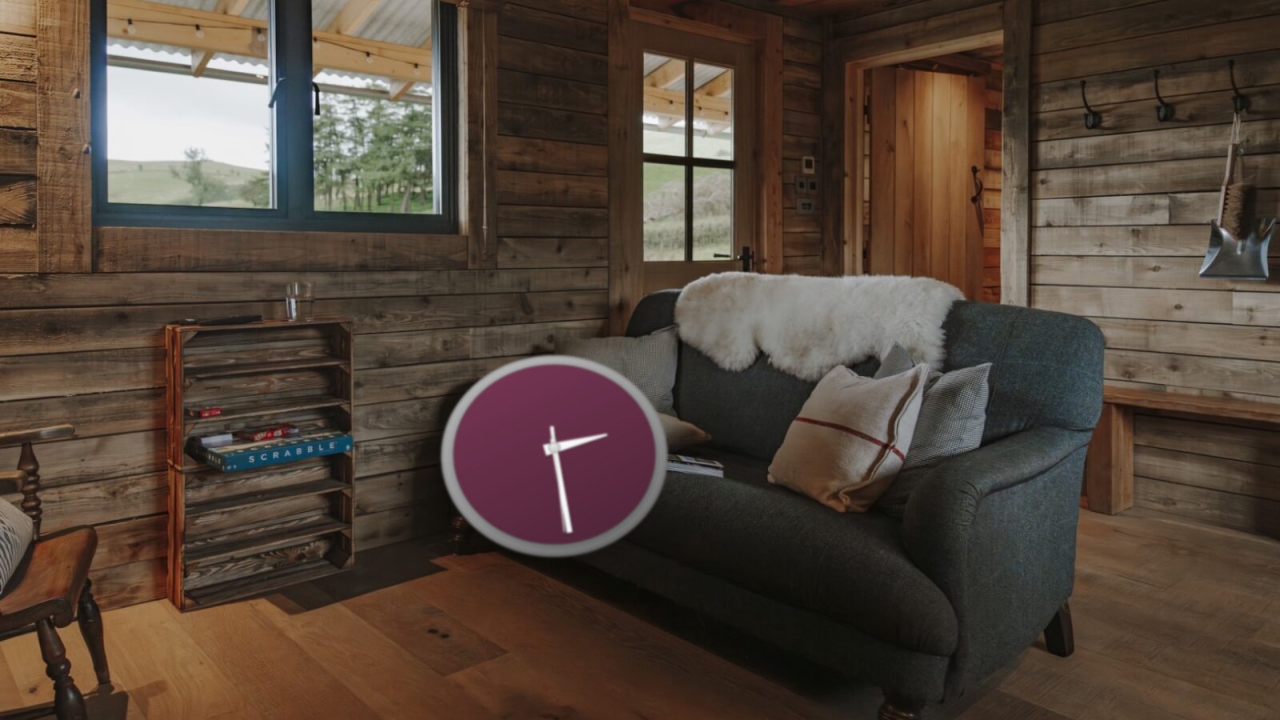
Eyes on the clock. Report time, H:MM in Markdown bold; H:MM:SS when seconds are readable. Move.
**2:28:29**
